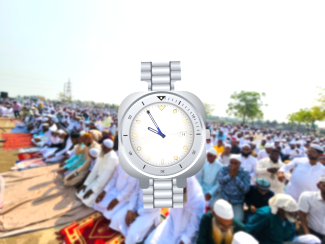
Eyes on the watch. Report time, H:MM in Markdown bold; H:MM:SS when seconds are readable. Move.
**9:55**
